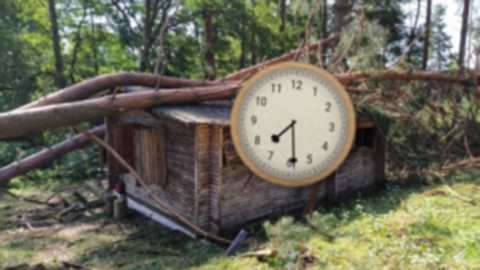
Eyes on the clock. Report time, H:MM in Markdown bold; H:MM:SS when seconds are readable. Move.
**7:29**
